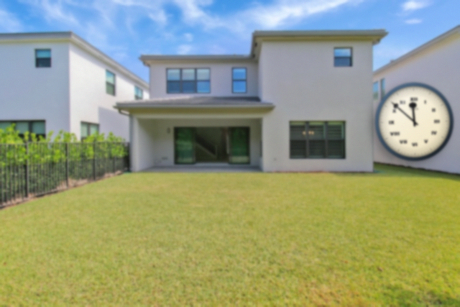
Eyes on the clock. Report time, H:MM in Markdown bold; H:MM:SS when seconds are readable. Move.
**11:52**
